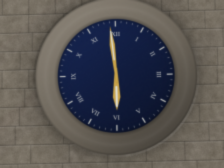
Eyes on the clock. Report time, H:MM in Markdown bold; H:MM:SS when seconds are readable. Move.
**5:59**
